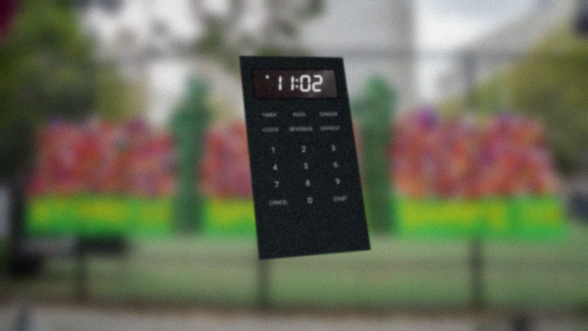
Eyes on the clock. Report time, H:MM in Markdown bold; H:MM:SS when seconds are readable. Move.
**11:02**
